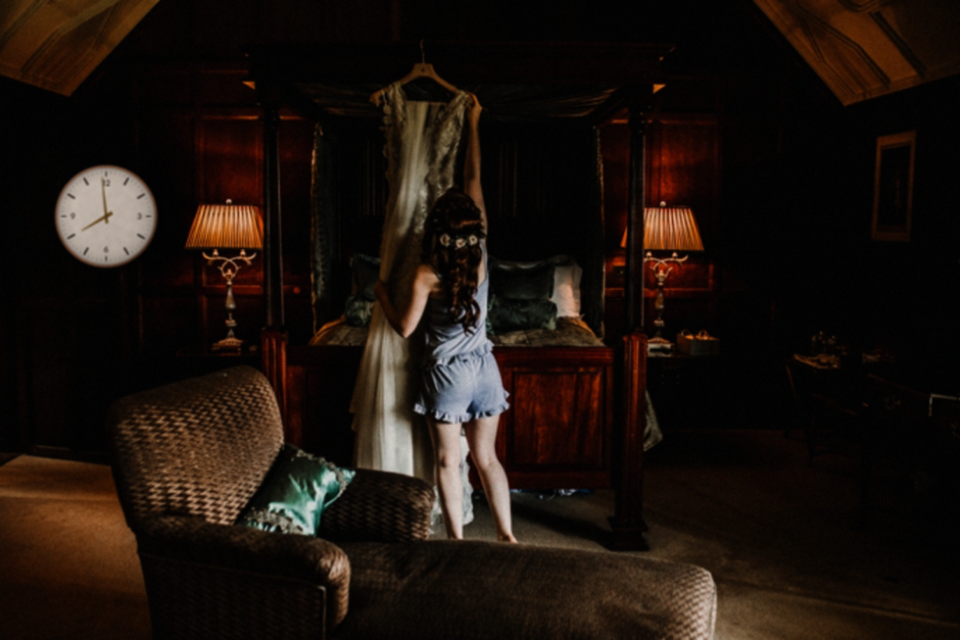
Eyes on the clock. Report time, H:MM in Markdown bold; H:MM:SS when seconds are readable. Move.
**7:59**
